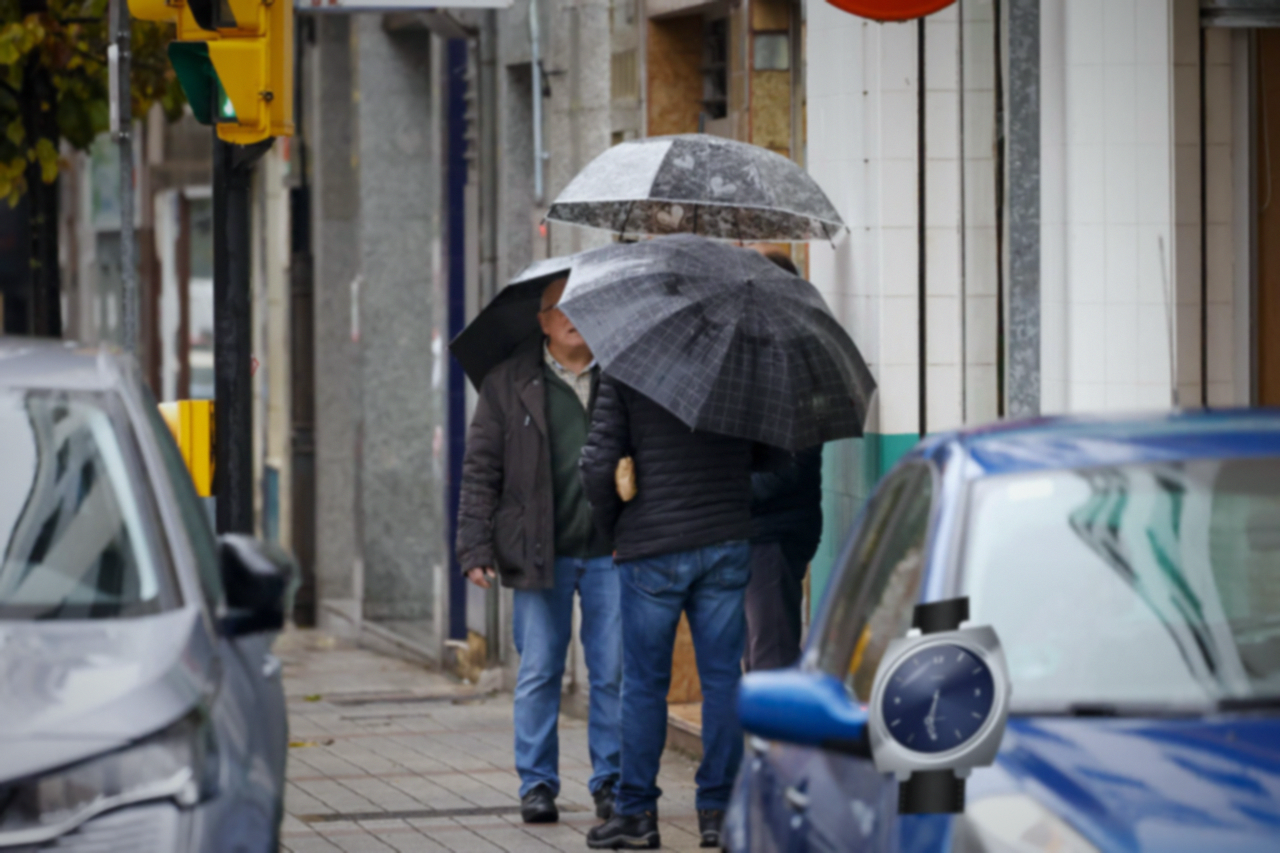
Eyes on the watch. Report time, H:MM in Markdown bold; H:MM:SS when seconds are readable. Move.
**6:31**
